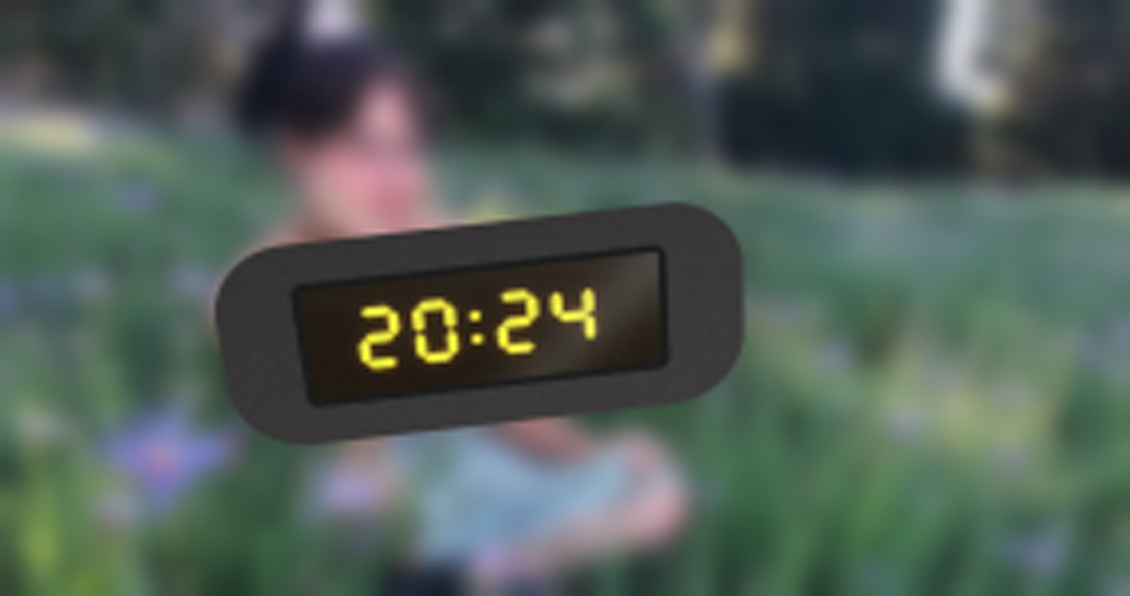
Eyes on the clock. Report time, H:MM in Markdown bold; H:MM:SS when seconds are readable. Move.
**20:24**
